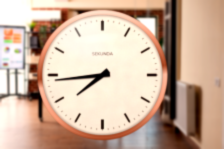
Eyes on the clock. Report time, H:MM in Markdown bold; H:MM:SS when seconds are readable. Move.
**7:44**
